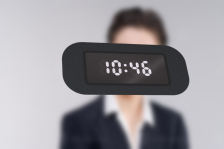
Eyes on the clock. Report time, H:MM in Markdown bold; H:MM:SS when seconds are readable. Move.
**10:46**
